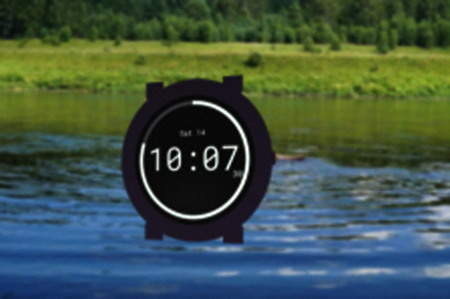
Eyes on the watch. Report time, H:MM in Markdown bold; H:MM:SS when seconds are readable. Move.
**10:07**
